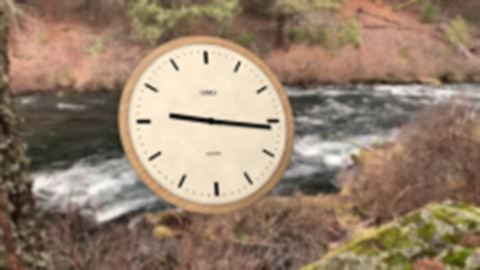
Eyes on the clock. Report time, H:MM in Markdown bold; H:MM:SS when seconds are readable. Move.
**9:16**
